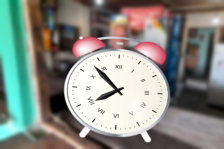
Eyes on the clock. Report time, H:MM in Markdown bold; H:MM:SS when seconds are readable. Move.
**7:53**
